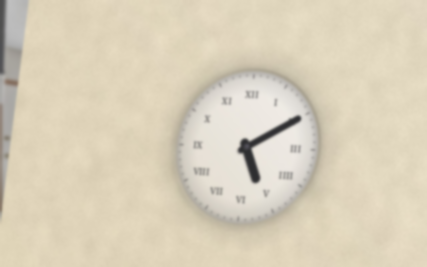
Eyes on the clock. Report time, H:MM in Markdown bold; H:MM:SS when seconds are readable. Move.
**5:10**
